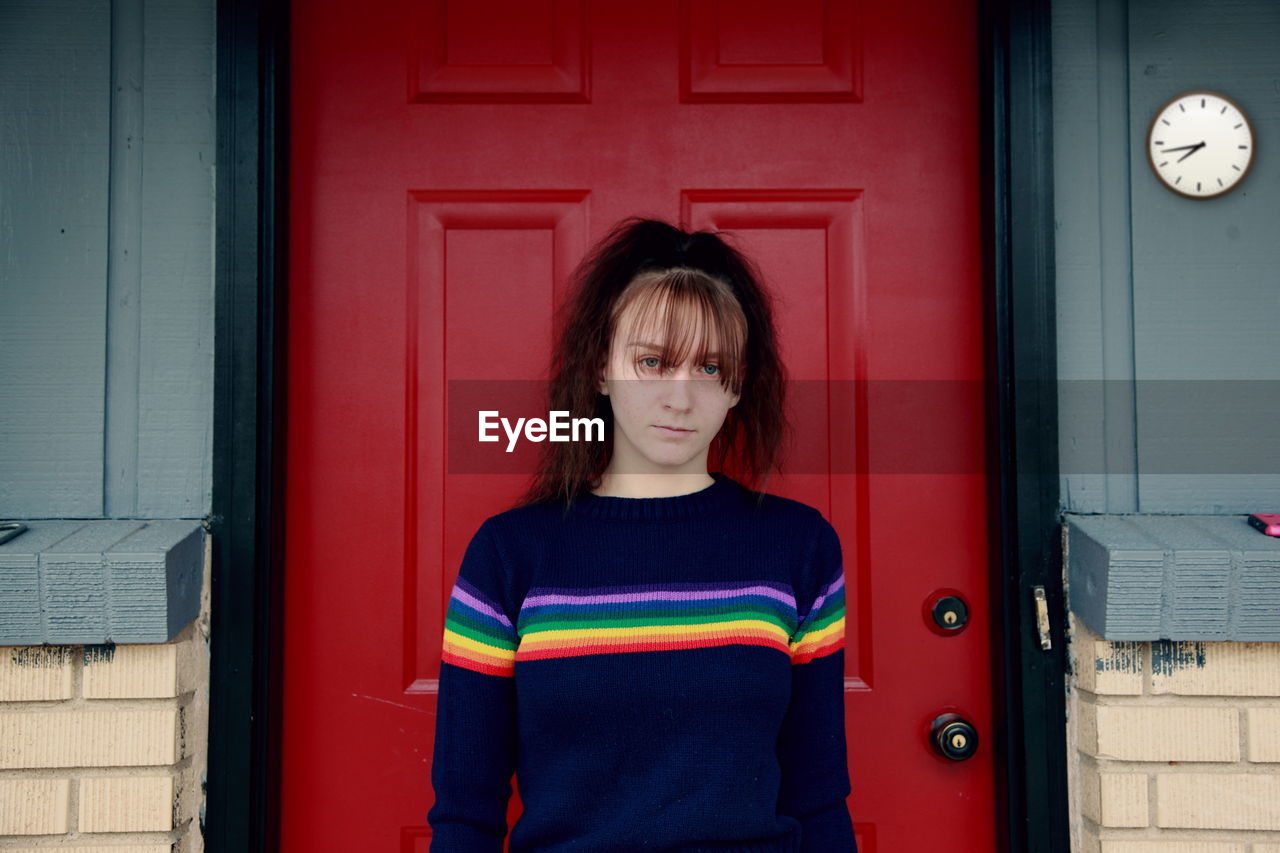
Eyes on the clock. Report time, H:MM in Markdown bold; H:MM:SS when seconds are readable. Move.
**7:43**
